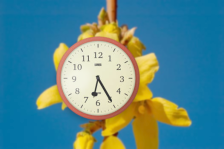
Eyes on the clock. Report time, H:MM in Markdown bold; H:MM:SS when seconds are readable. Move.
**6:25**
